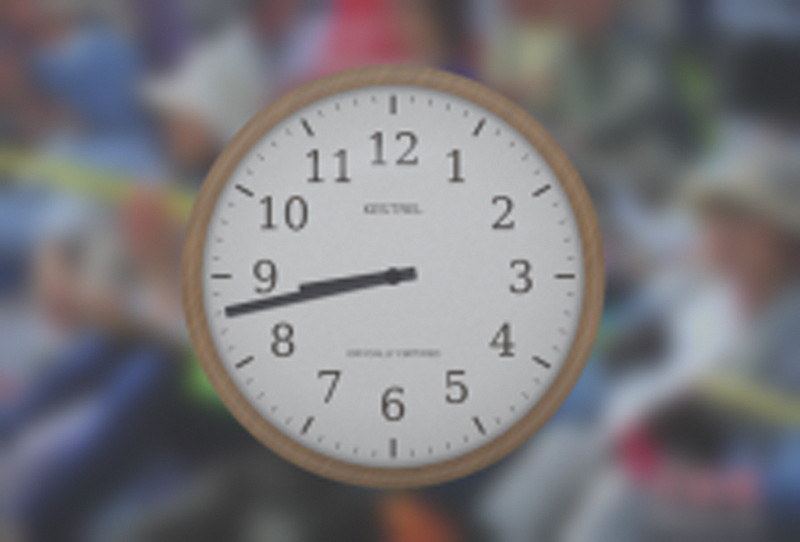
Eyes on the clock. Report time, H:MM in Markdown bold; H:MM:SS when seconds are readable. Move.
**8:43**
